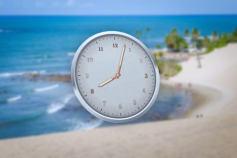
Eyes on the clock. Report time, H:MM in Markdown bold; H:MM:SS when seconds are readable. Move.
**8:03**
